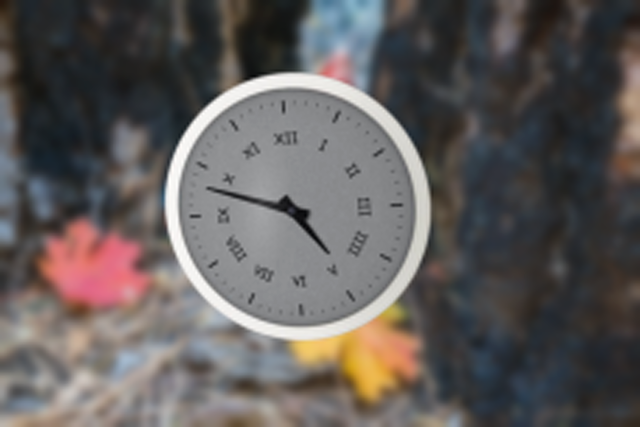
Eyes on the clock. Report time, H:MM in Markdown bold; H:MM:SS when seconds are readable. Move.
**4:48**
